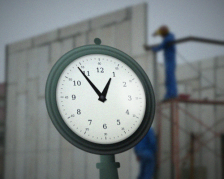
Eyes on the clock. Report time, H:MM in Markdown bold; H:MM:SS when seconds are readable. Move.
**12:54**
